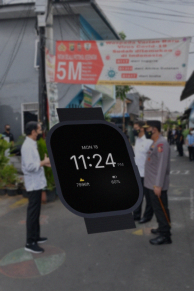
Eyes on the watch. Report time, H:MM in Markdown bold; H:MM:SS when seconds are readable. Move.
**11:24**
